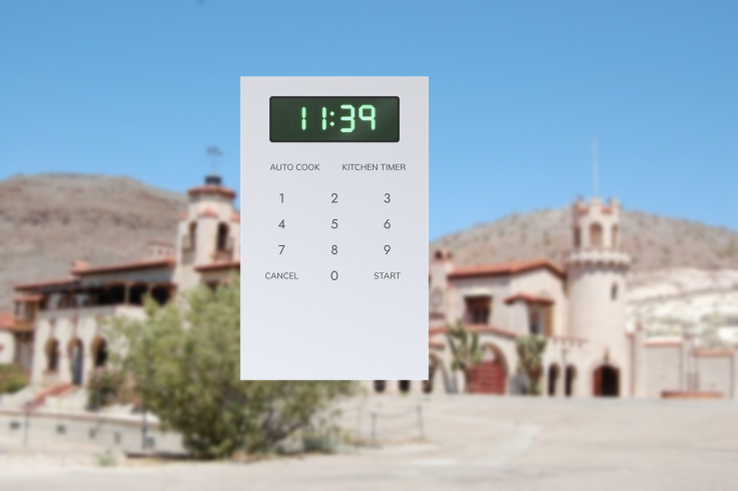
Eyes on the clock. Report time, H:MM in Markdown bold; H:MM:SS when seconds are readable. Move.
**11:39**
